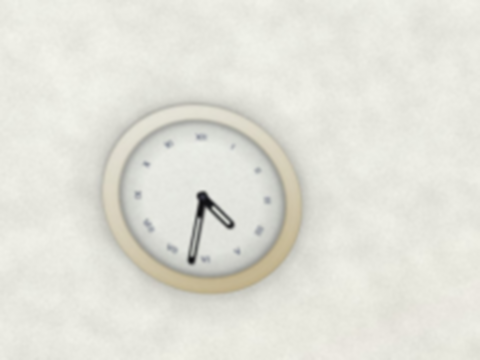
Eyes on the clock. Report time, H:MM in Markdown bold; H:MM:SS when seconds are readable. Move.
**4:32**
